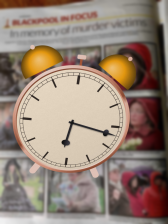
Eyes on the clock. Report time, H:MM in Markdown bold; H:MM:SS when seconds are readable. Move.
**6:17**
